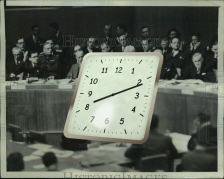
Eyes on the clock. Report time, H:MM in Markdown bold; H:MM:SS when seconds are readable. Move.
**8:11**
